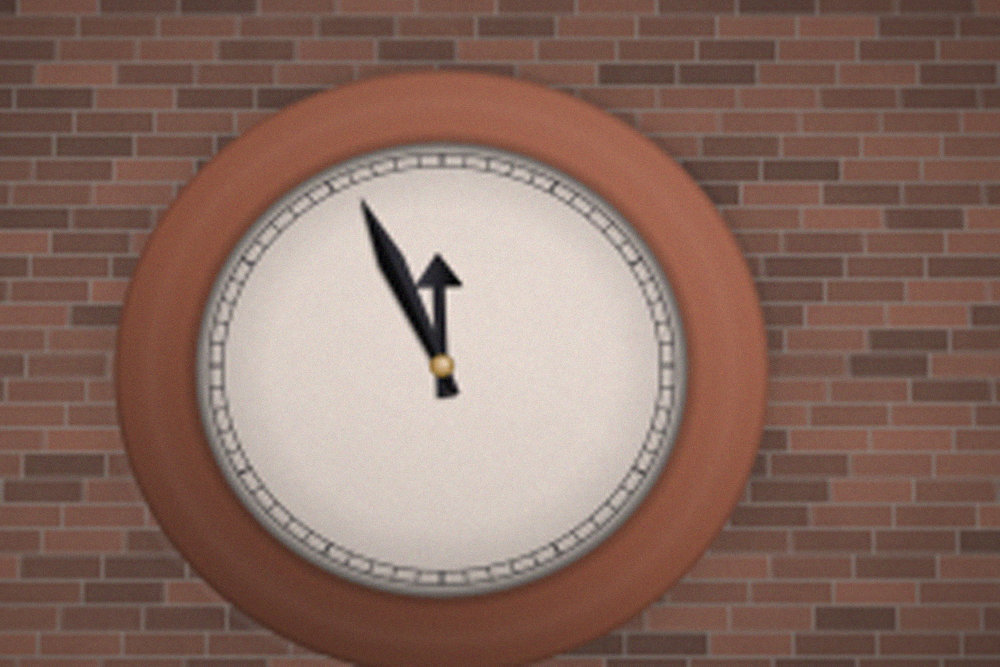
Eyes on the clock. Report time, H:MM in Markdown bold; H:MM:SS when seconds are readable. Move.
**11:56**
